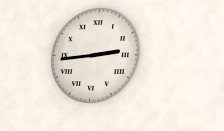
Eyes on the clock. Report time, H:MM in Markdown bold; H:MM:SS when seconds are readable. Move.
**2:44**
